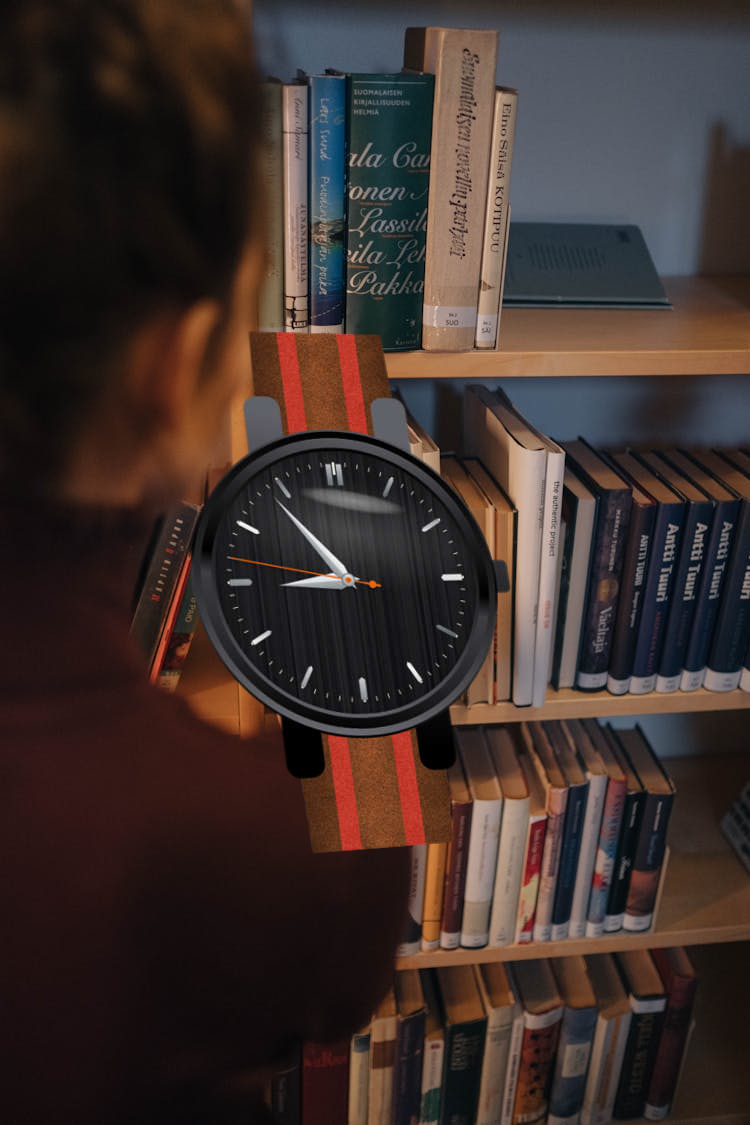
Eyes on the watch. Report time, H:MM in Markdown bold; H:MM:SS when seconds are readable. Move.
**8:53:47**
